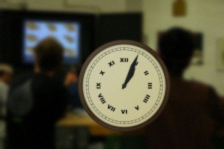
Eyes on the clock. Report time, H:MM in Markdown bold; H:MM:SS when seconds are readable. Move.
**1:04**
